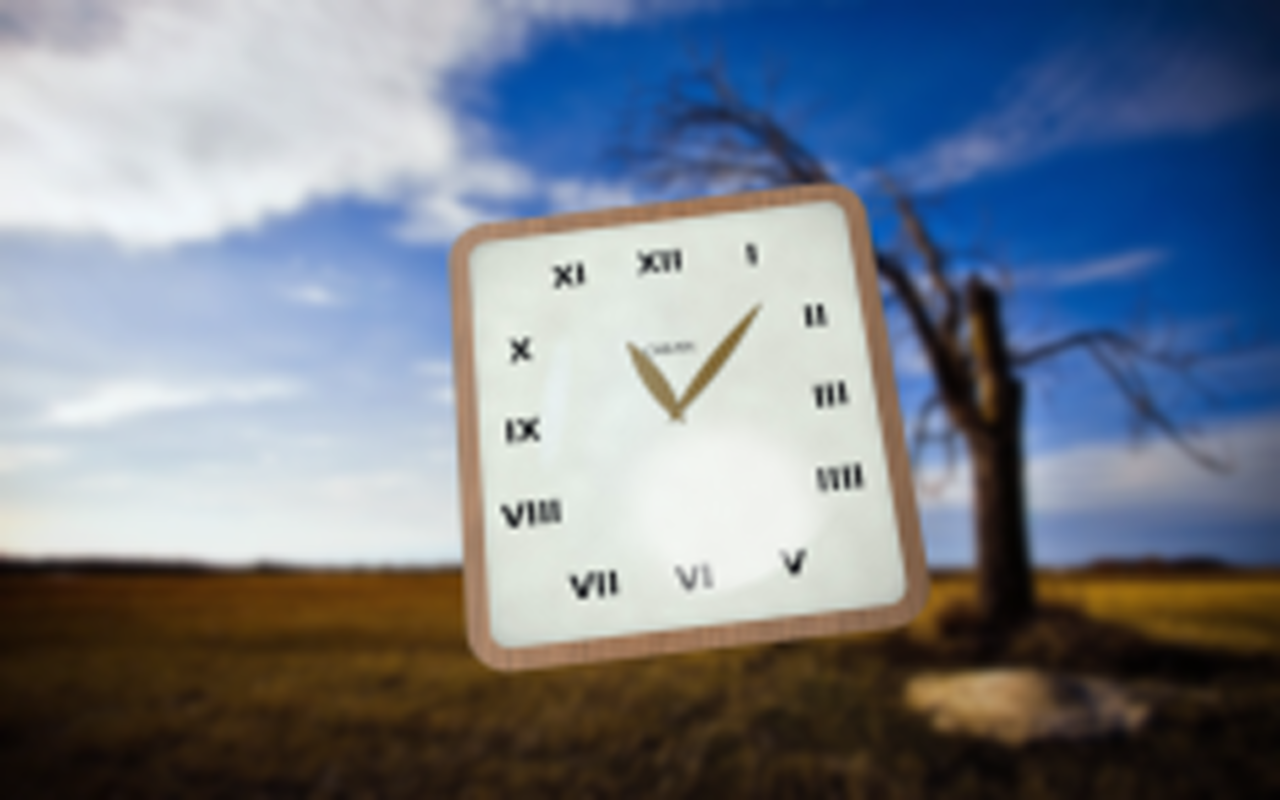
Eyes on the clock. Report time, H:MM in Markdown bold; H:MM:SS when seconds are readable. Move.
**11:07**
